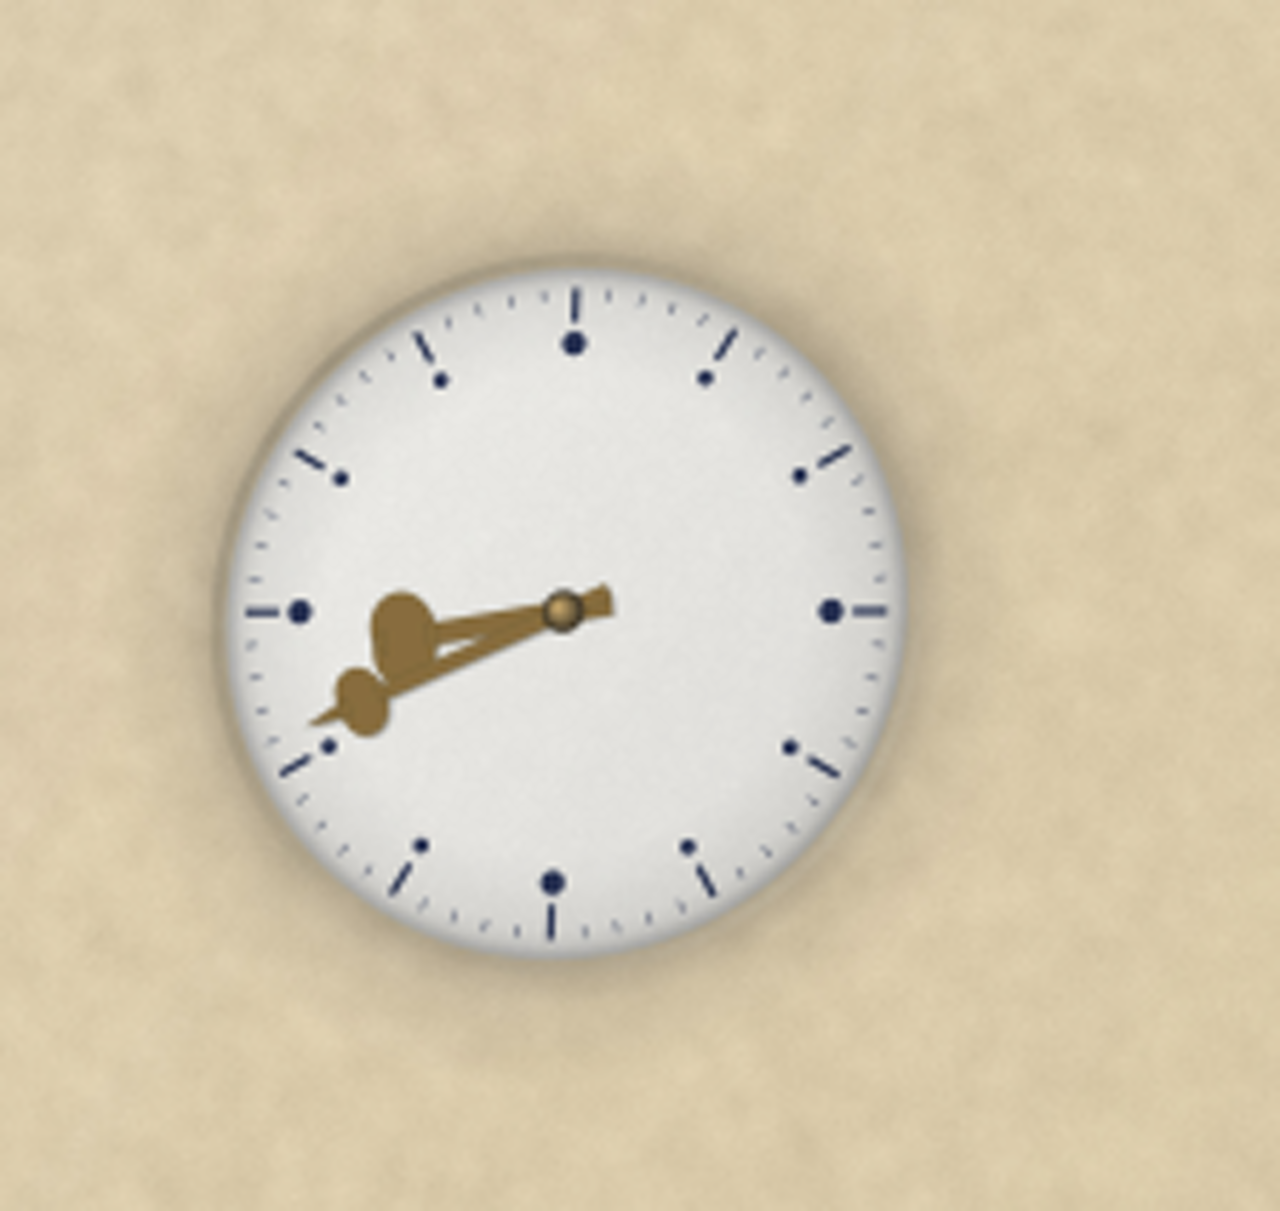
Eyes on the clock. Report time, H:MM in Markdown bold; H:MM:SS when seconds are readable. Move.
**8:41**
